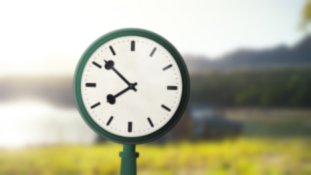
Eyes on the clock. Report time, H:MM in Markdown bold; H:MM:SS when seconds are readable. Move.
**7:52**
